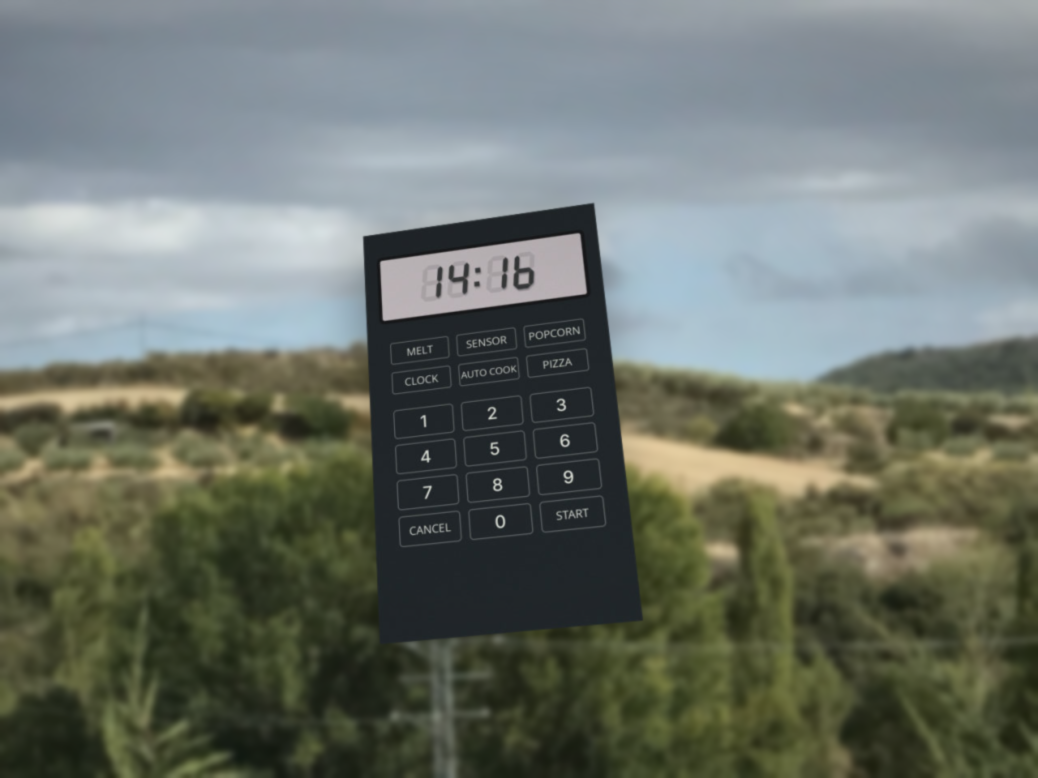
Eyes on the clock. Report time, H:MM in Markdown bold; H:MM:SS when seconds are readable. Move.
**14:16**
